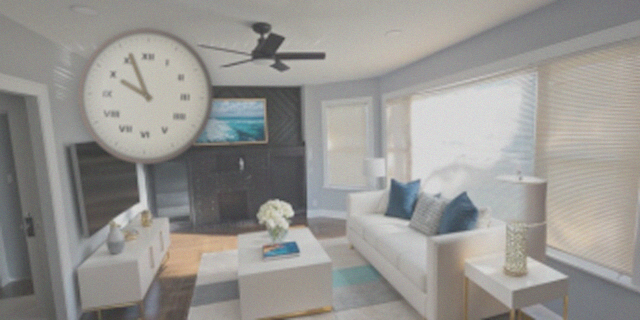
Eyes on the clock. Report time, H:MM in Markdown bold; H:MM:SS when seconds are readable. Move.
**9:56**
